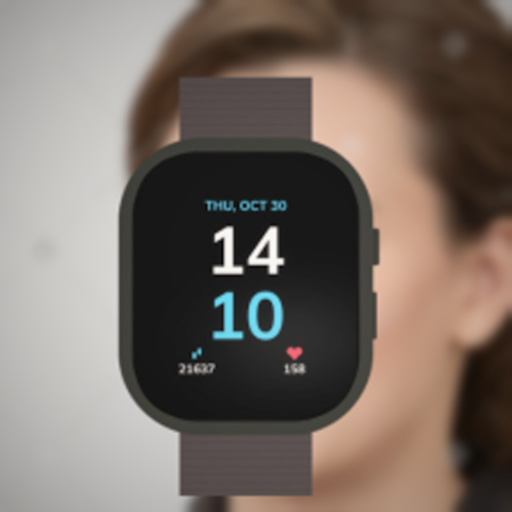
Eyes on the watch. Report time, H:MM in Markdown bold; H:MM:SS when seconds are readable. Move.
**14:10**
